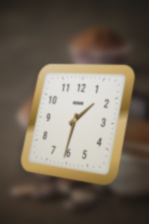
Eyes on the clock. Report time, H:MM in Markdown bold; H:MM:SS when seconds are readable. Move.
**1:31**
